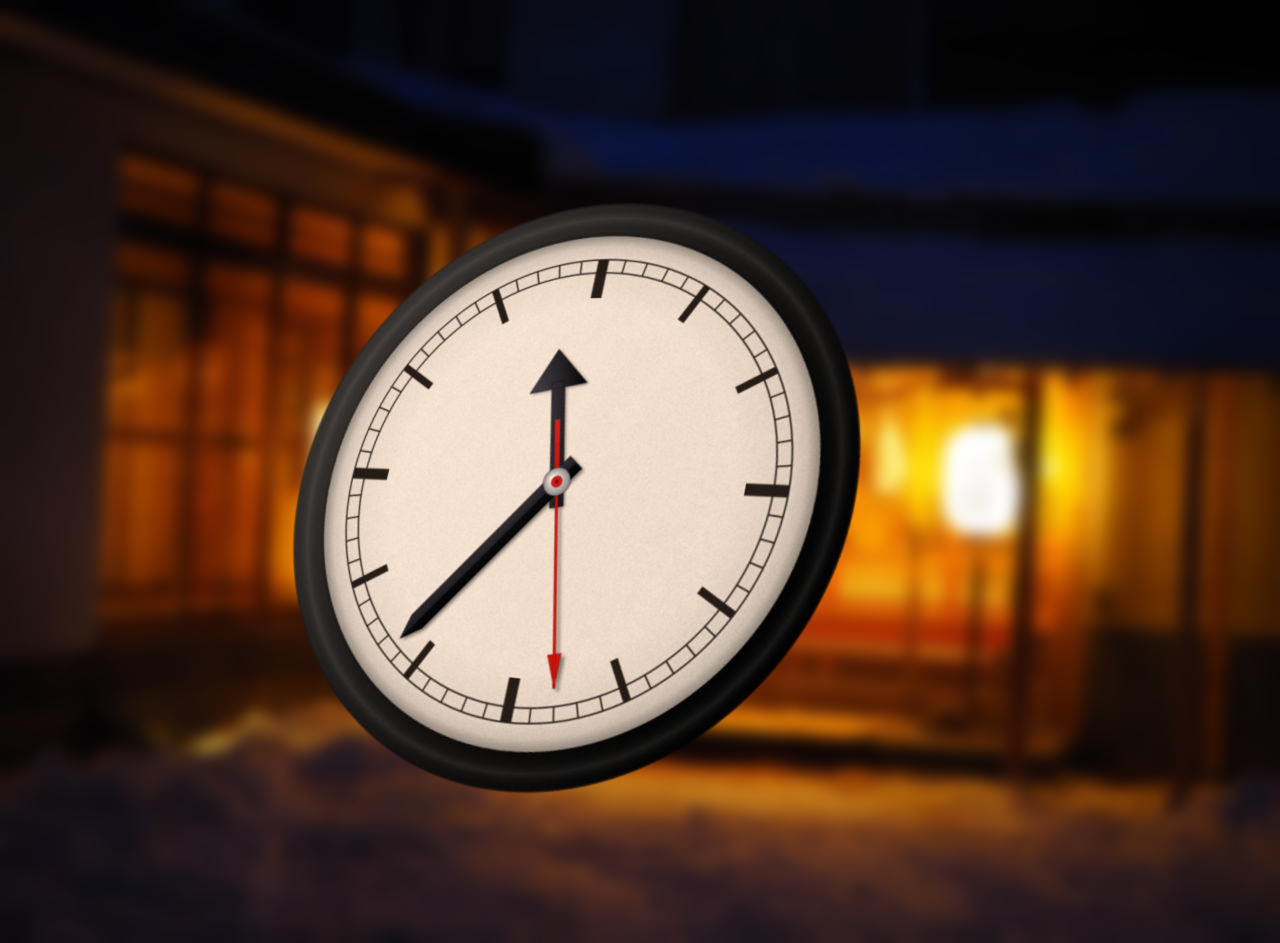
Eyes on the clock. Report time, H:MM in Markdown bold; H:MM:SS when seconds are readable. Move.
**11:36:28**
